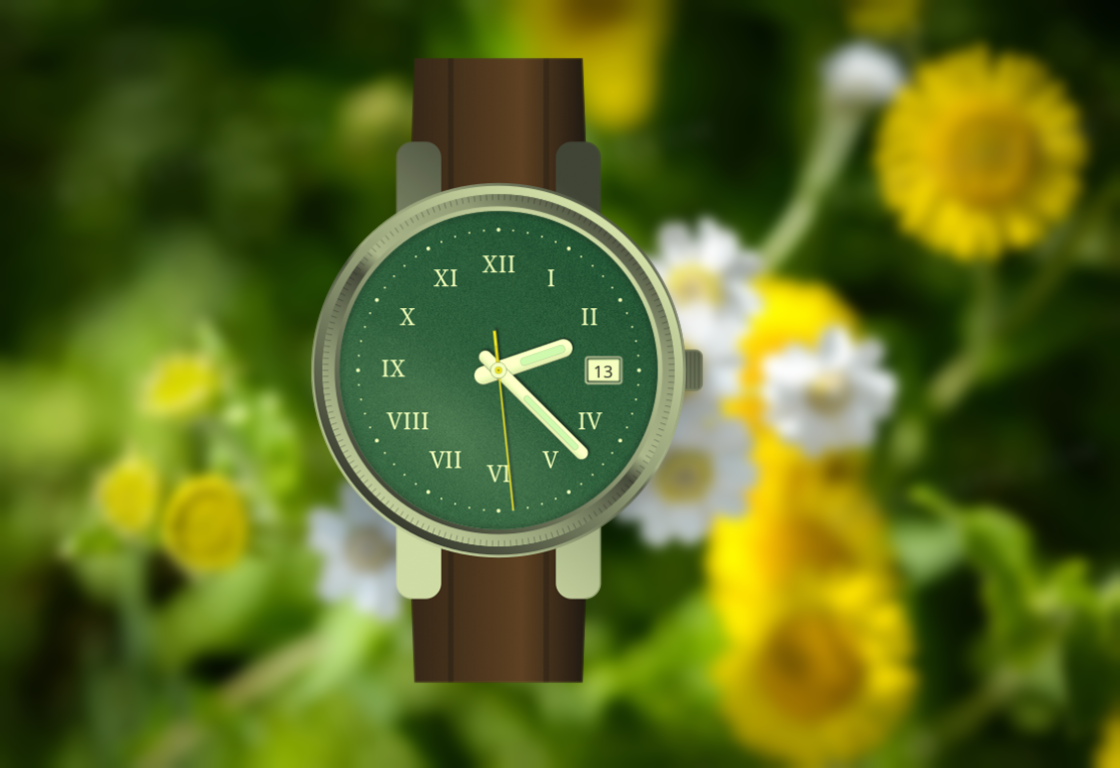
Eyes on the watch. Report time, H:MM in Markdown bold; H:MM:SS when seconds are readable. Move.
**2:22:29**
